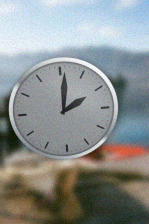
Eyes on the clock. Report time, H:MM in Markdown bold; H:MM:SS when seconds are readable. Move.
**2:01**
